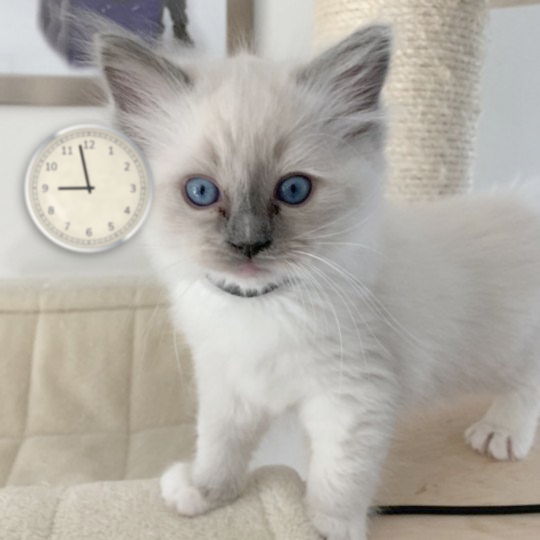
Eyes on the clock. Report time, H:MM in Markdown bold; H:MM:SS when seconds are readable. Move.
**8:58**
